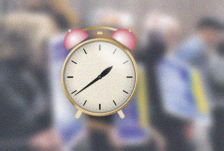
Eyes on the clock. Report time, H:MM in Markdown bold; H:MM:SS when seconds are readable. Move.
**1:39**
